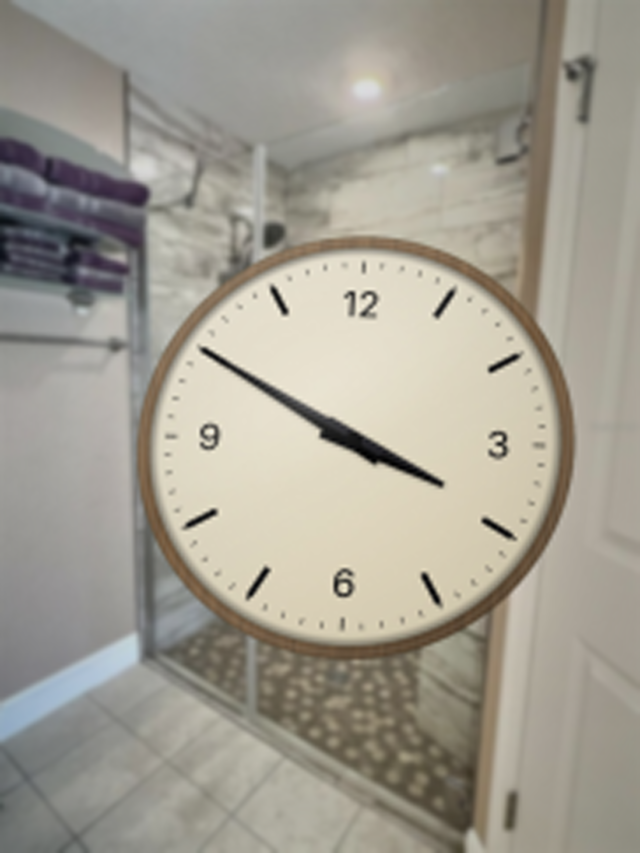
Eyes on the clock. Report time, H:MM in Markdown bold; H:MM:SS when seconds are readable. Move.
**3:50**
